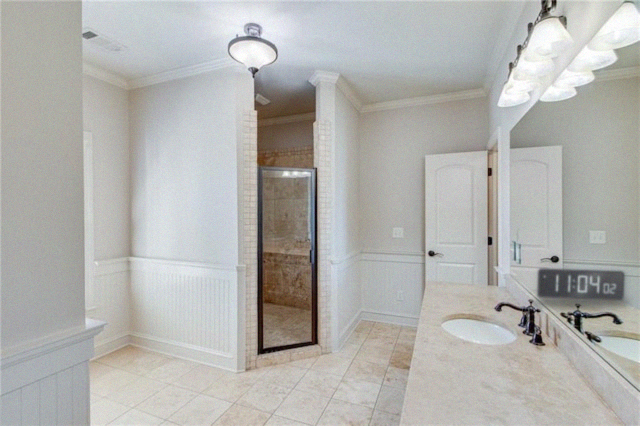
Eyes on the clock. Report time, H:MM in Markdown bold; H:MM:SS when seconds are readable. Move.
**11:04**
